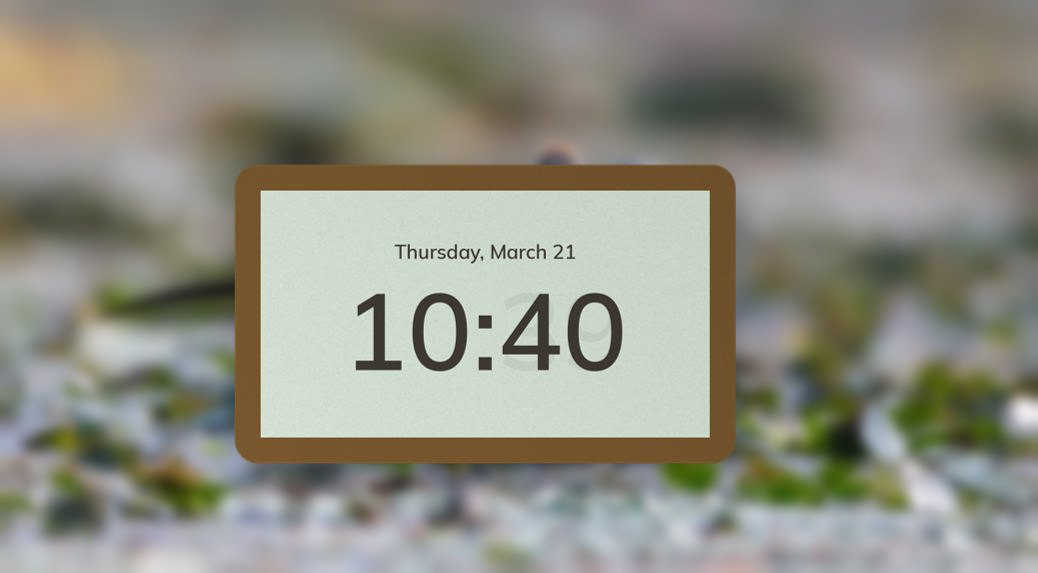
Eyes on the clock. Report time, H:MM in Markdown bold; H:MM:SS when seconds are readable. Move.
**10:40**
